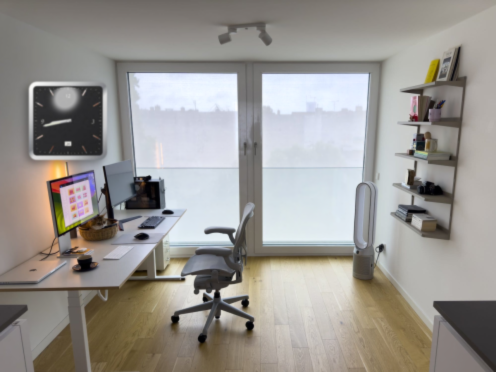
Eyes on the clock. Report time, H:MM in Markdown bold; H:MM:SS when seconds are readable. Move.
**8:43**
